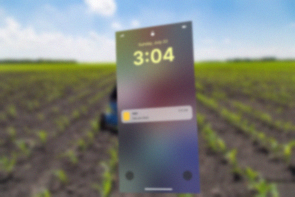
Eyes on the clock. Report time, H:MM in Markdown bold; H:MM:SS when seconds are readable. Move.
**3:04**
